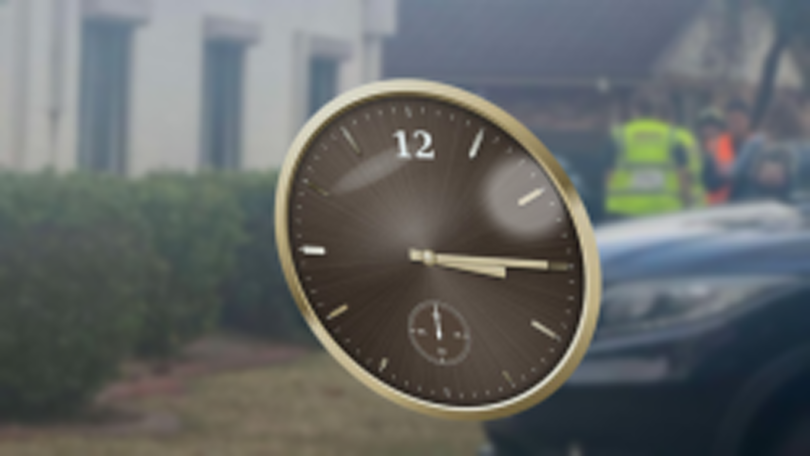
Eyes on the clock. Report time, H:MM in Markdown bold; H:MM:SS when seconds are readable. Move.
**3:15**
